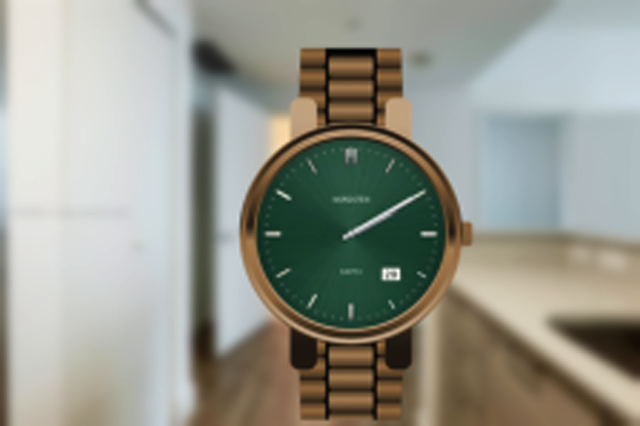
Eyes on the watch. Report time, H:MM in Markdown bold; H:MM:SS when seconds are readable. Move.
**2:10**
